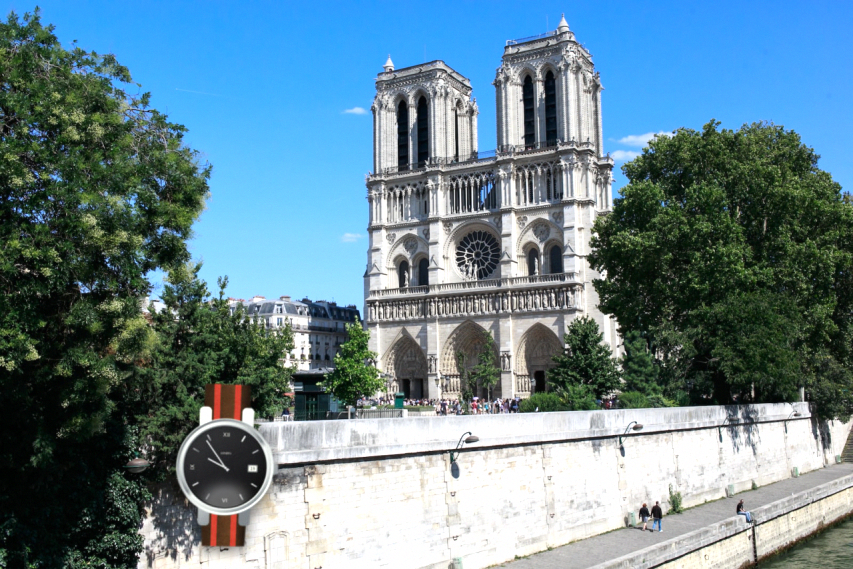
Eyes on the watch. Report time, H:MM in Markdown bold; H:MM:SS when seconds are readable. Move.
**9:54**
